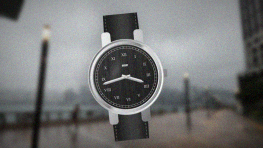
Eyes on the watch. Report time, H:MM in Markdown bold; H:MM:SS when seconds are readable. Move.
**3:43**
